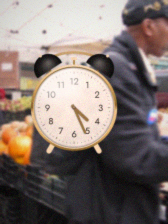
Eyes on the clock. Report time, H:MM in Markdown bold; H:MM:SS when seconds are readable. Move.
**4:26**
